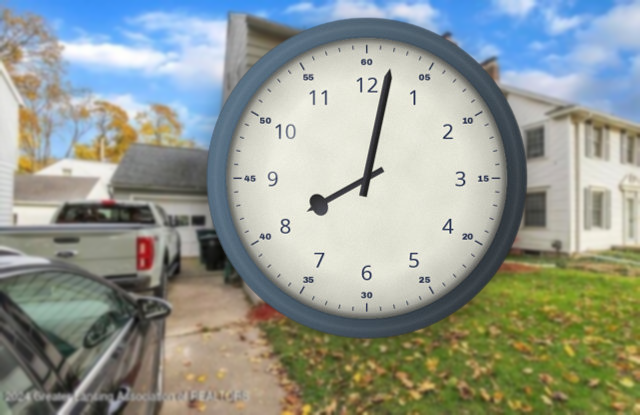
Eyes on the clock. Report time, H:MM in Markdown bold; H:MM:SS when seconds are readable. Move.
**8:02**
